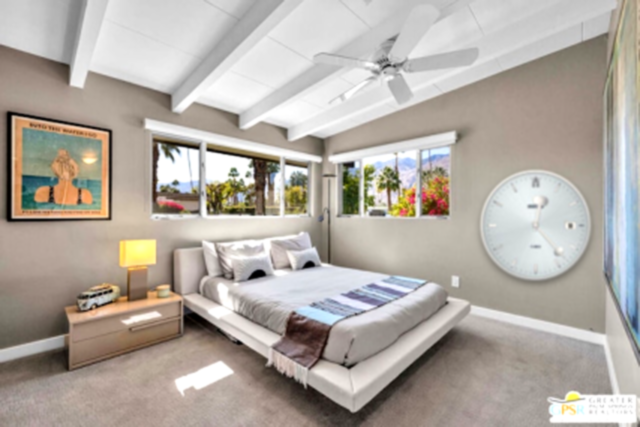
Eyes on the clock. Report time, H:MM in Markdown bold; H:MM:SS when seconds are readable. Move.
**12:23**
